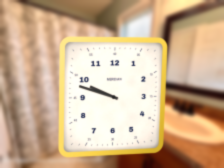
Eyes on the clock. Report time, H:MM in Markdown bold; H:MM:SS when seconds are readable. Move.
**9:48**
